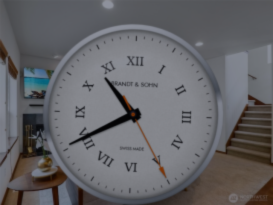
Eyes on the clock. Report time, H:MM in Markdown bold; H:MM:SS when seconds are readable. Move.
**10:40:25**
